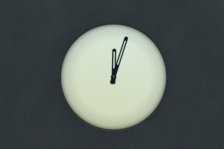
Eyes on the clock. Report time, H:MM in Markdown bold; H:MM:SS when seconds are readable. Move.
**12:03**
